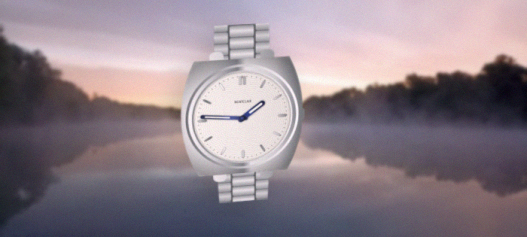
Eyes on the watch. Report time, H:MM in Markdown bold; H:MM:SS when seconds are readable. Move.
**1:46**
